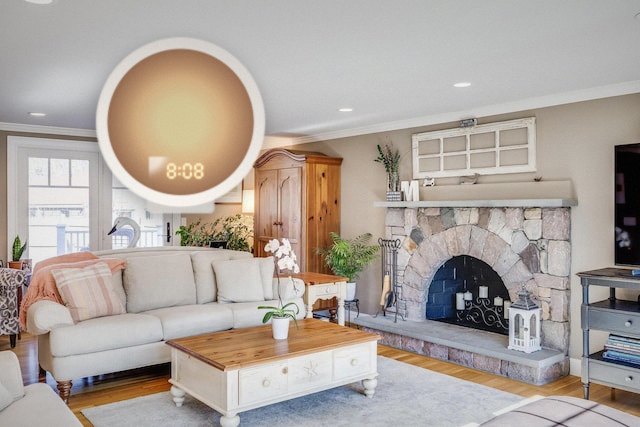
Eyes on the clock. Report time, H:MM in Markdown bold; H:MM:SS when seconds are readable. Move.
**8:08**
